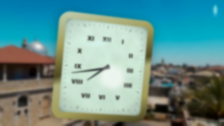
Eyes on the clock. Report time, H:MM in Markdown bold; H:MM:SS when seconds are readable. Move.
**7:43**
